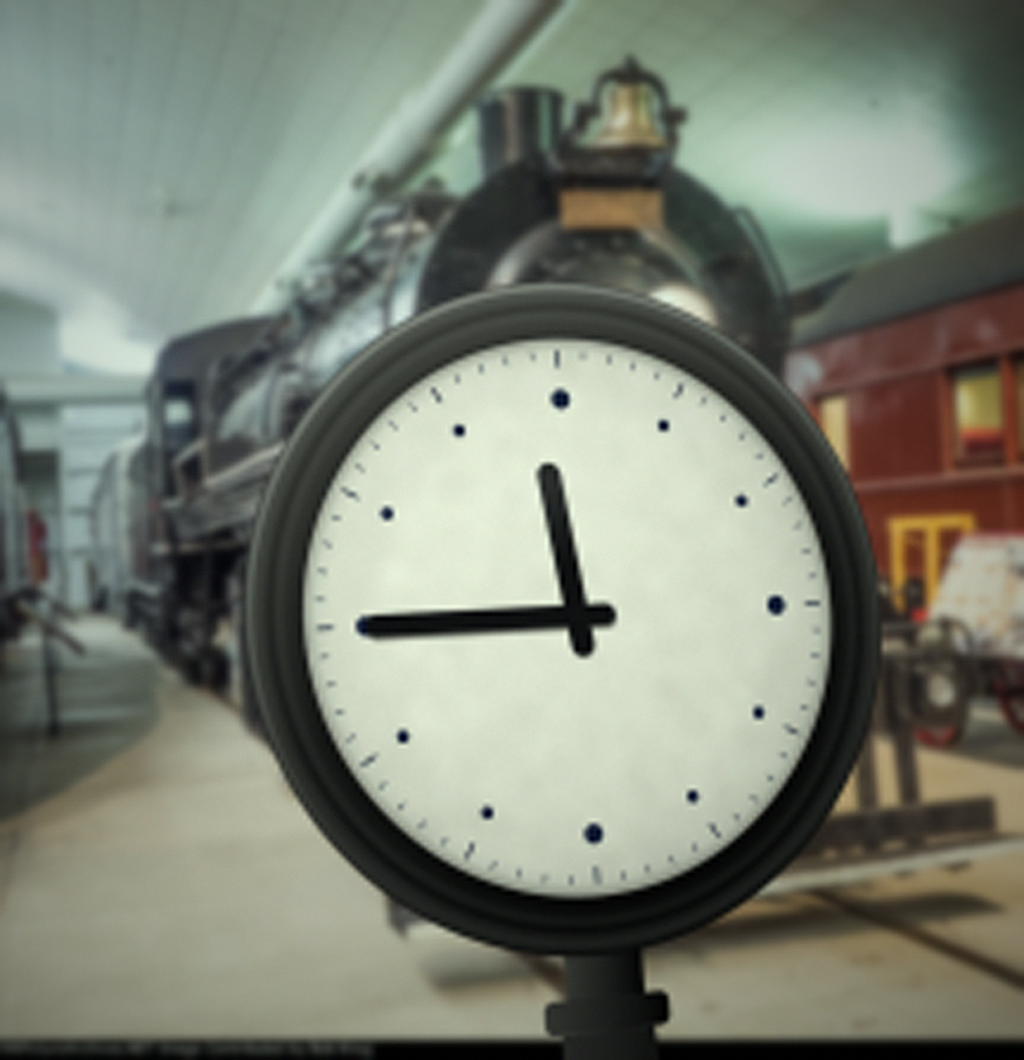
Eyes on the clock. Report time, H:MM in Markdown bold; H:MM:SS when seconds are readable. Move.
**11:45**
